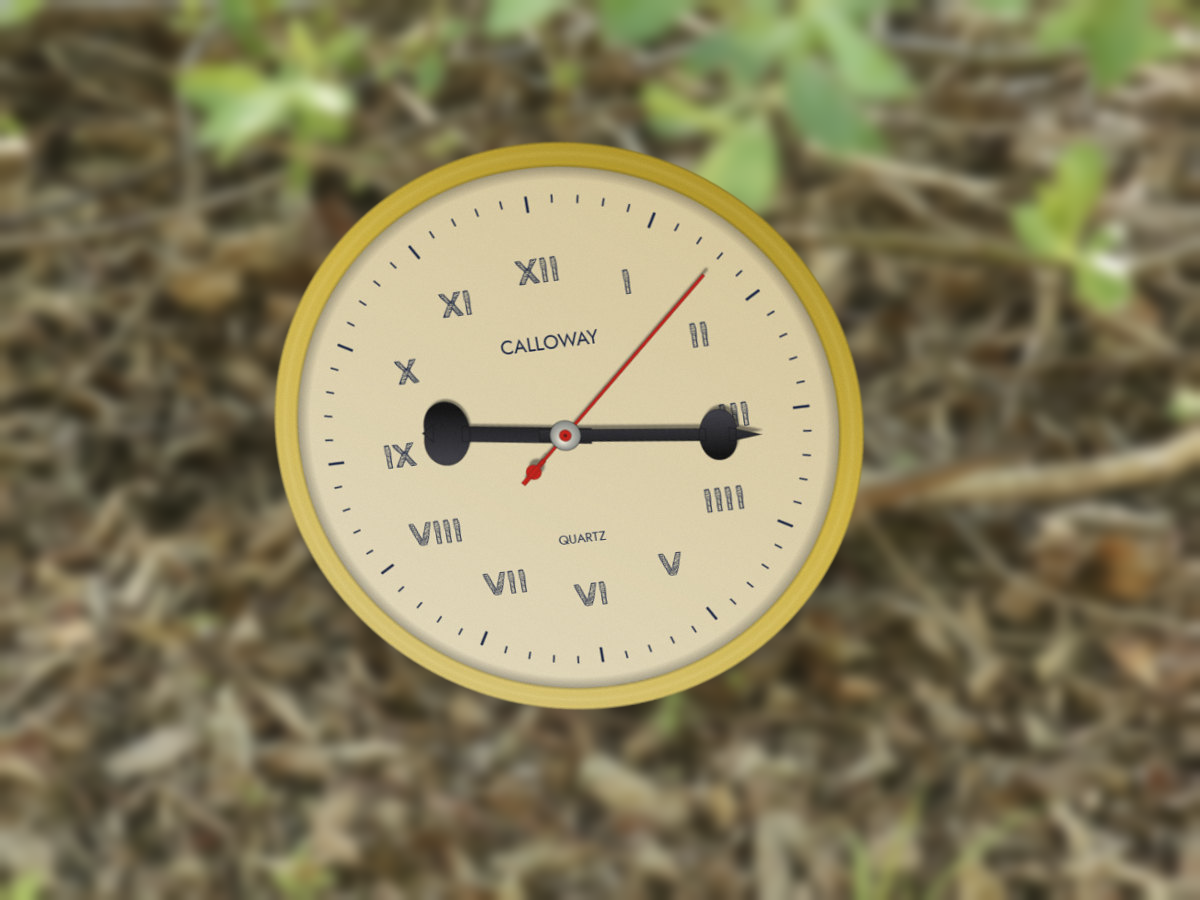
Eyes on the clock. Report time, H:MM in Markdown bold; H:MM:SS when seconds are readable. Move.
**9:16:08**
